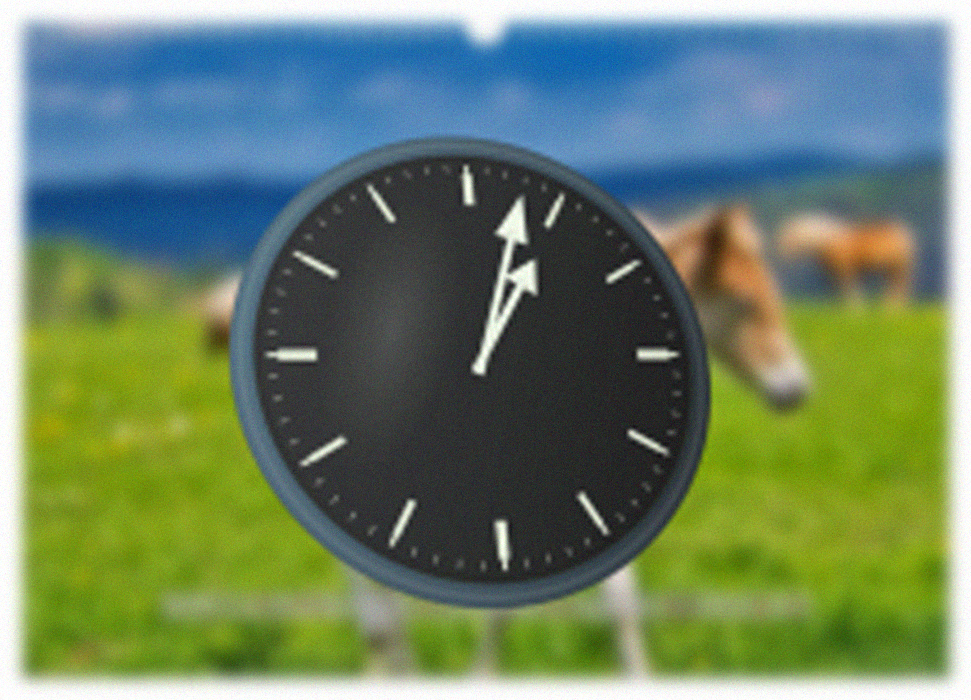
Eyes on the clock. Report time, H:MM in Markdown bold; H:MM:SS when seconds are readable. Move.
**1:03**
